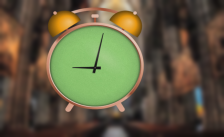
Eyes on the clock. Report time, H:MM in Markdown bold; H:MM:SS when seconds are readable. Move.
**9:02**
